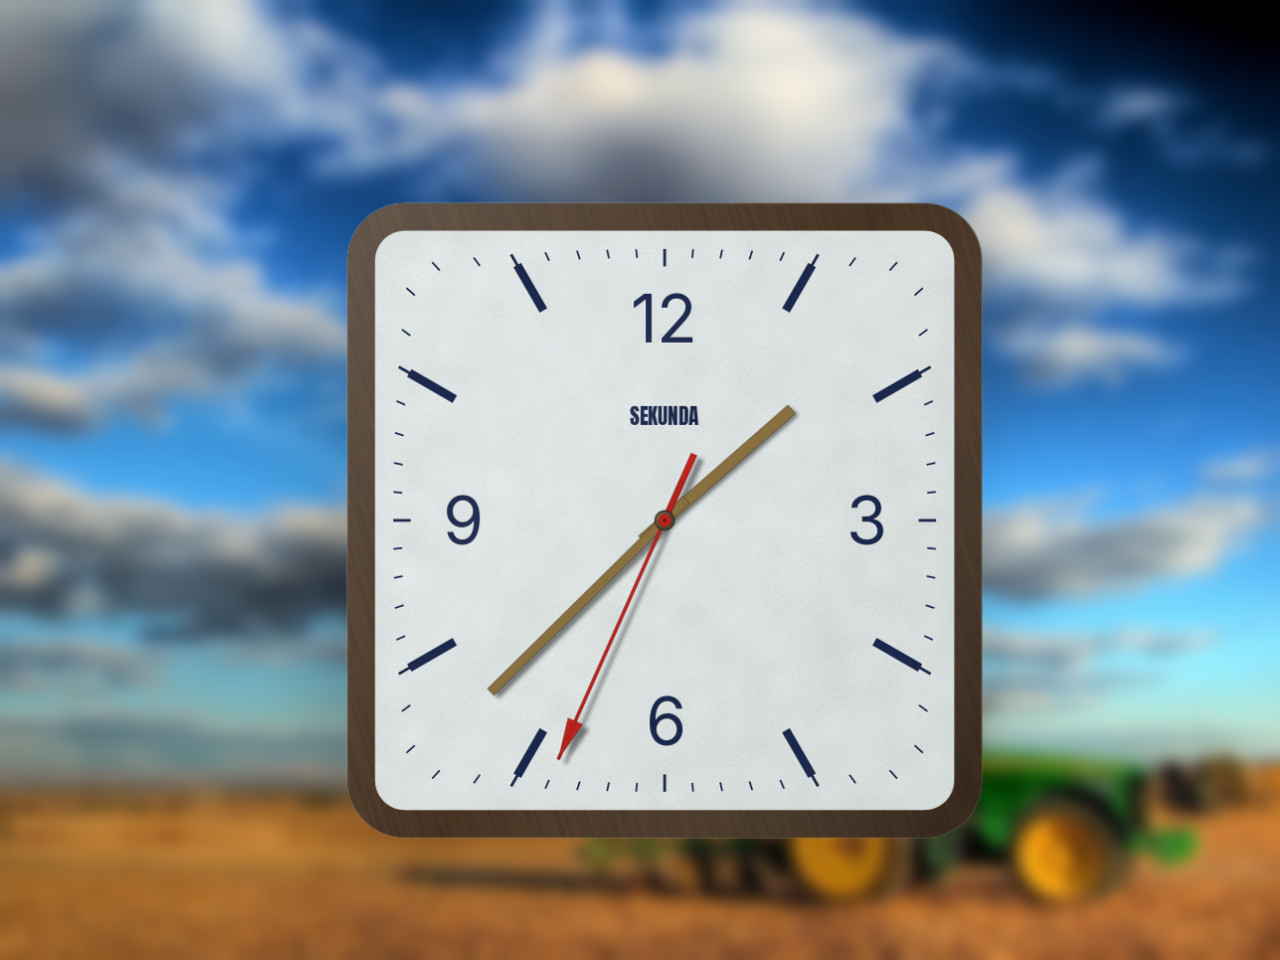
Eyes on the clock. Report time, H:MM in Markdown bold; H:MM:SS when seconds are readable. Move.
**1:37:34**
